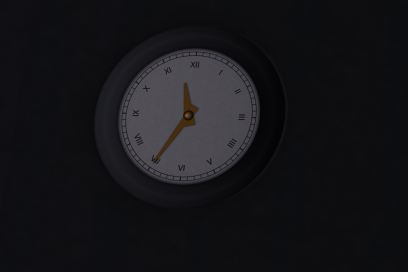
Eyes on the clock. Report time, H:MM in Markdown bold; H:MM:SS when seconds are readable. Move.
**11:35**
